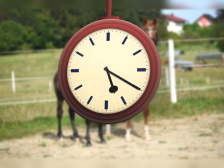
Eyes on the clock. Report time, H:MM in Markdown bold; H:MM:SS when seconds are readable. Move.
**5:20**
